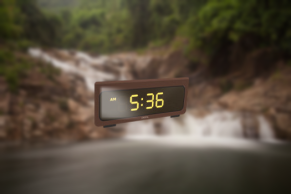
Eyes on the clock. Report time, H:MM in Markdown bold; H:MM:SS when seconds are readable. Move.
**5:36**
